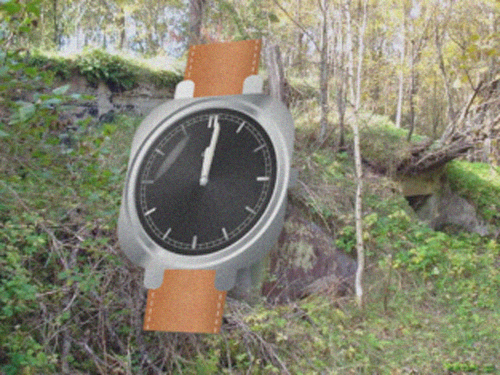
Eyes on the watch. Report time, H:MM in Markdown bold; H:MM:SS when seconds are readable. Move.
**12:01**
